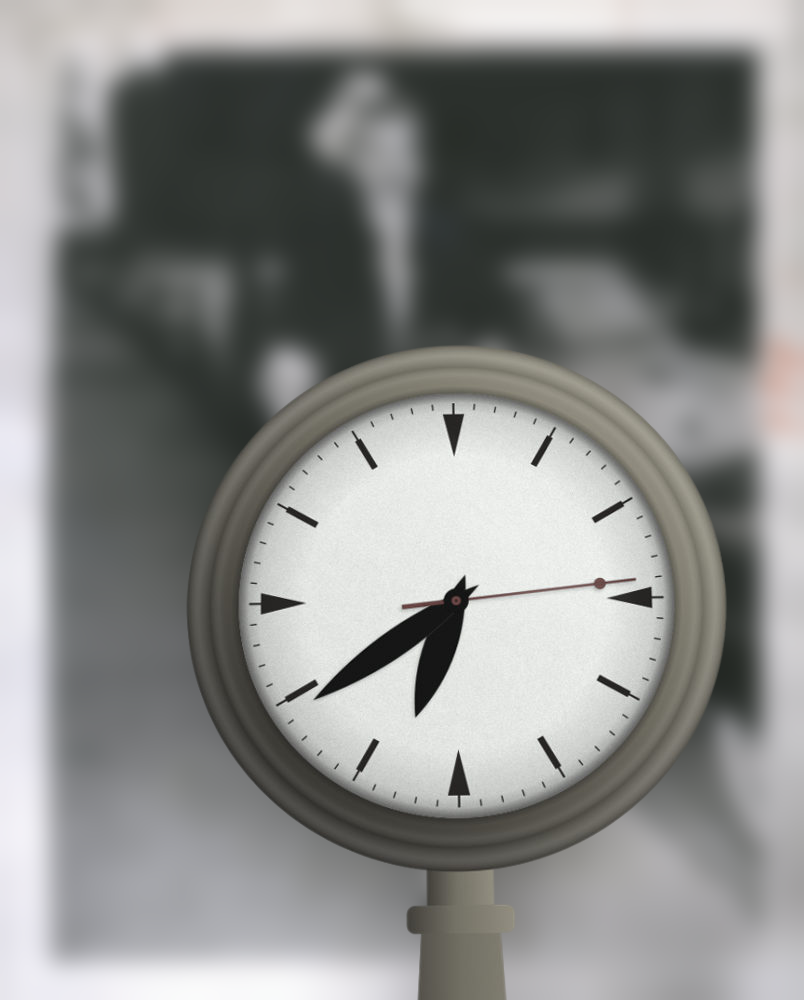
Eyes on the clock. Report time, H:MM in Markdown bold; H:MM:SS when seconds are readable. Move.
**6:39:14**
